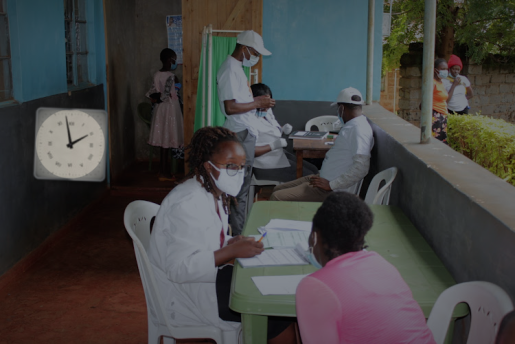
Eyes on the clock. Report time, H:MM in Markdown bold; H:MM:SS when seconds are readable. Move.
**1:58**
